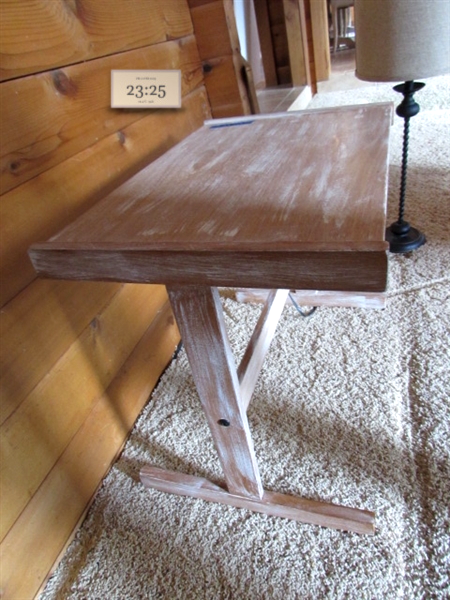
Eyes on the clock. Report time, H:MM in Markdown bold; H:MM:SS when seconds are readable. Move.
**23:25**
